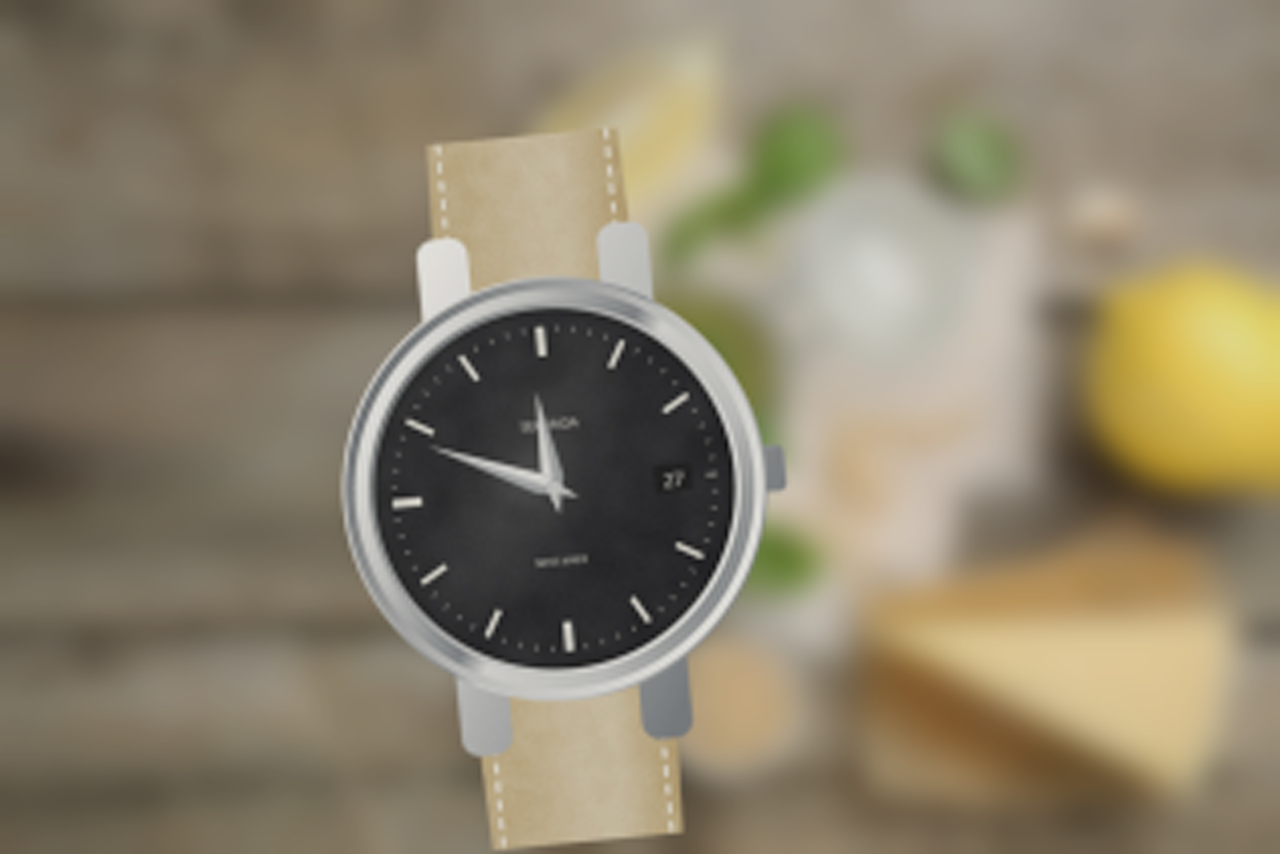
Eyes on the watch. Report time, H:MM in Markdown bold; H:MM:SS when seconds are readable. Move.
**11:49**
